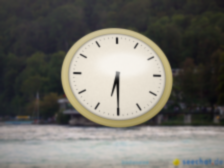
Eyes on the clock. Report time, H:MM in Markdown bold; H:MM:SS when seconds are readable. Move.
**6:30**
